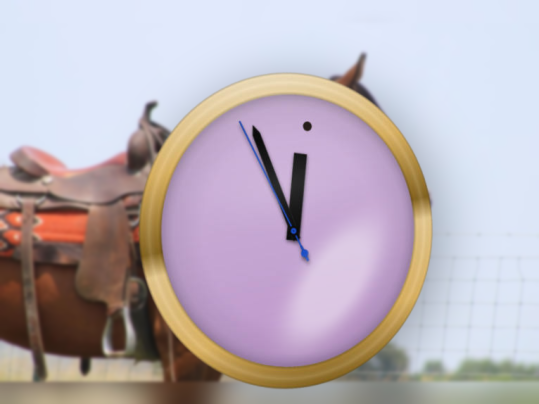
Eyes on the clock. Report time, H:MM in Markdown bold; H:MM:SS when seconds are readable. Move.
**11:54:54**
